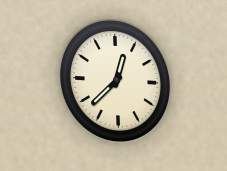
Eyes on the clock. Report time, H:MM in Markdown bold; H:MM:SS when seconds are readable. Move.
**12:38**
